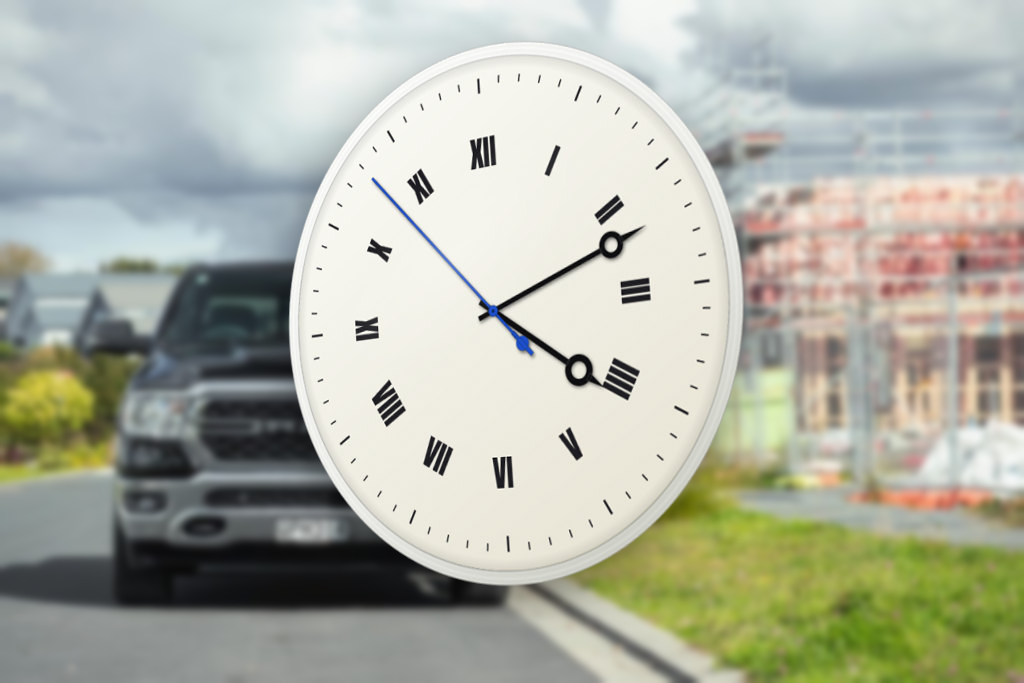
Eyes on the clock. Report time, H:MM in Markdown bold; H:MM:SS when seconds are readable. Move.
**4:11:53**
